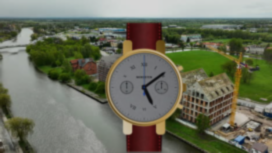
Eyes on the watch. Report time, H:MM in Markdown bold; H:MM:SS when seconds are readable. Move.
**5:09**
